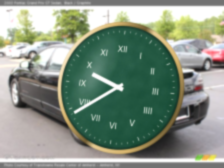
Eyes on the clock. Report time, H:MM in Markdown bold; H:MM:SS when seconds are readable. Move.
**9:39**
